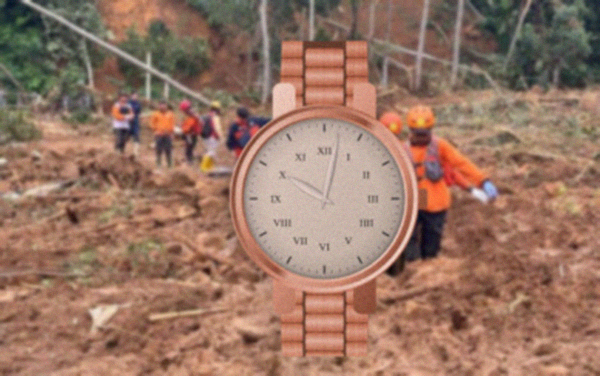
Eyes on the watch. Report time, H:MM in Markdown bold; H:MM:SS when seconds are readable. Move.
**10:02**
